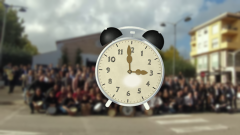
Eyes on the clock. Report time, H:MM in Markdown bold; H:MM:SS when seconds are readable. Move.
**2:59**
